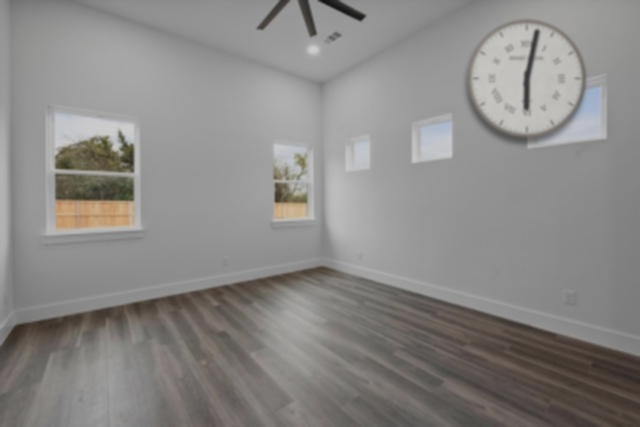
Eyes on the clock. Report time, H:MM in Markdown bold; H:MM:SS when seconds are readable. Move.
**6:02**
